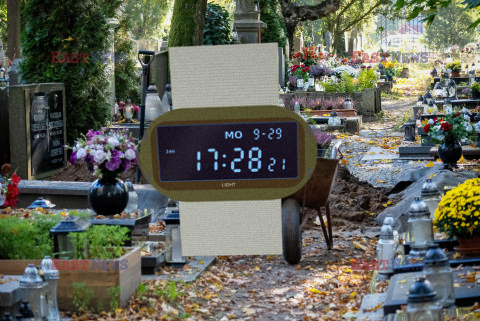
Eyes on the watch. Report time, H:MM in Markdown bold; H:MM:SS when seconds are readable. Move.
**17:28:21**
